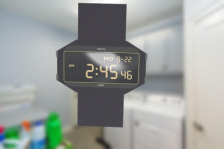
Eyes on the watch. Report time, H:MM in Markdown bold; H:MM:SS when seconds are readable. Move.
**2:45:46**
